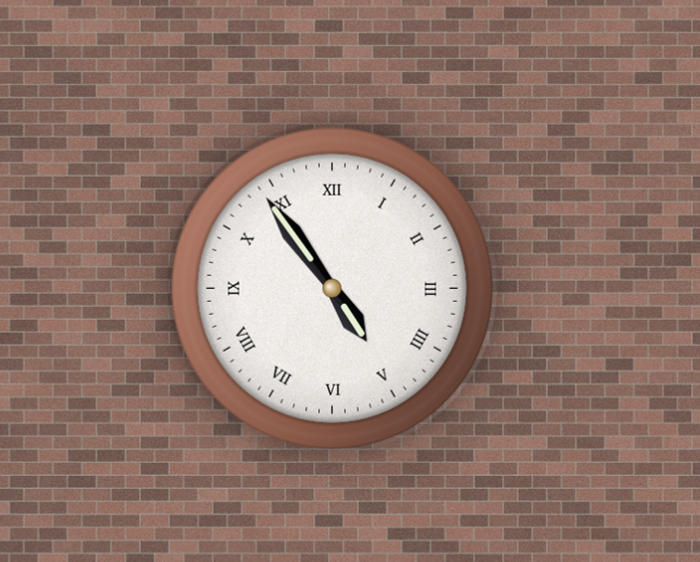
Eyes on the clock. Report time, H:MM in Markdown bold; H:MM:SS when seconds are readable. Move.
**4:54**
